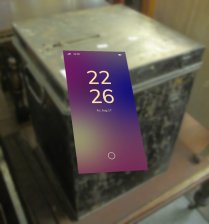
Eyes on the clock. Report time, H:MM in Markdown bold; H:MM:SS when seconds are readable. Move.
**22:26**
